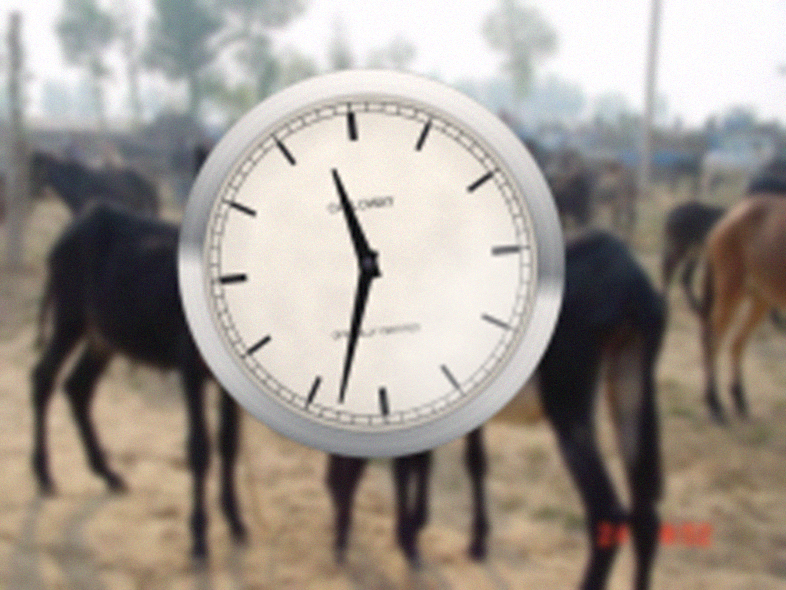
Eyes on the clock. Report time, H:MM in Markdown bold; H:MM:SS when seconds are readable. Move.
**11:33**
